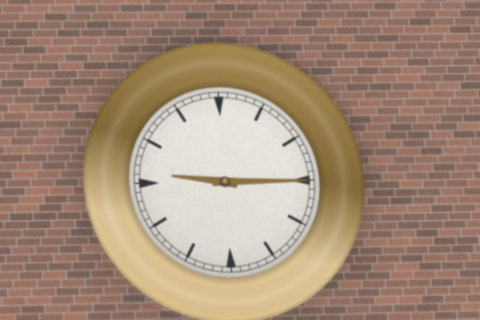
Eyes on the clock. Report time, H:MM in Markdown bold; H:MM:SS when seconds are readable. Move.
**9:15**
